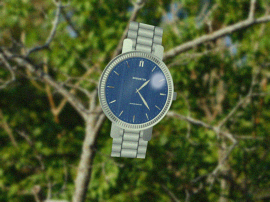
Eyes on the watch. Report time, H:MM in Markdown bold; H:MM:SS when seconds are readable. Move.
**1:23**
